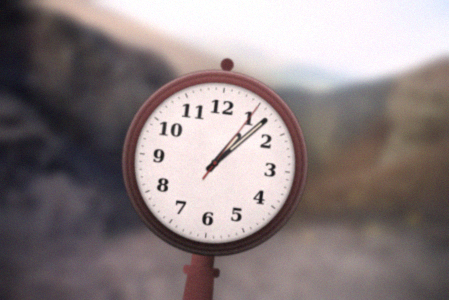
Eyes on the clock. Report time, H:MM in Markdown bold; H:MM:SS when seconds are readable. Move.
**1:07:05**
